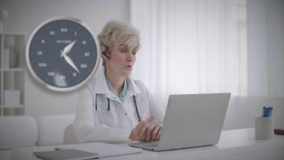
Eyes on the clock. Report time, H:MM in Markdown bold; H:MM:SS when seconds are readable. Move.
**1:23**
